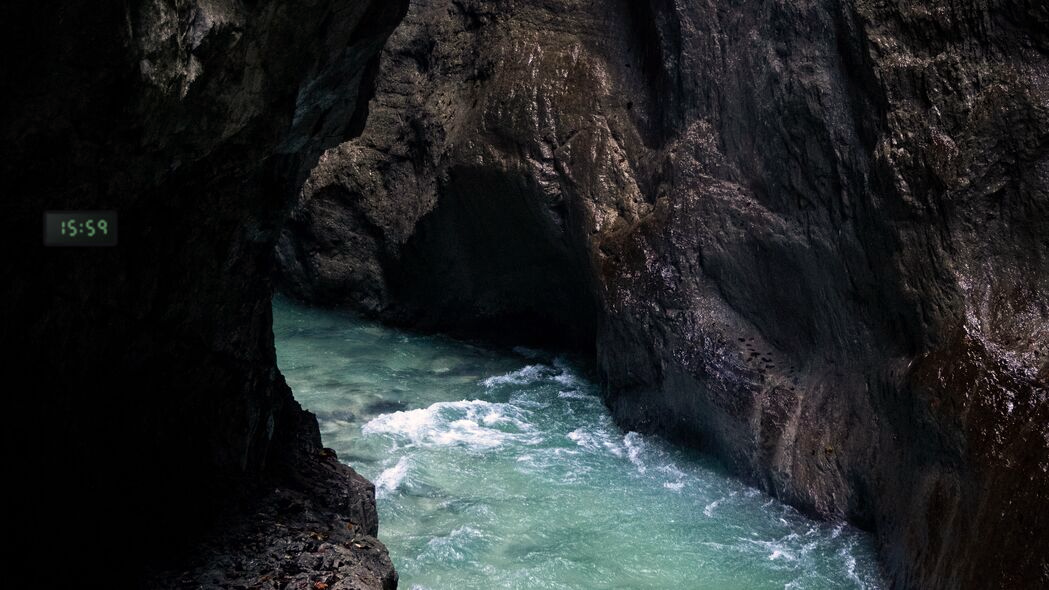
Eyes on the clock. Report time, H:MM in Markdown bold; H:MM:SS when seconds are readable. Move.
**15:59**
